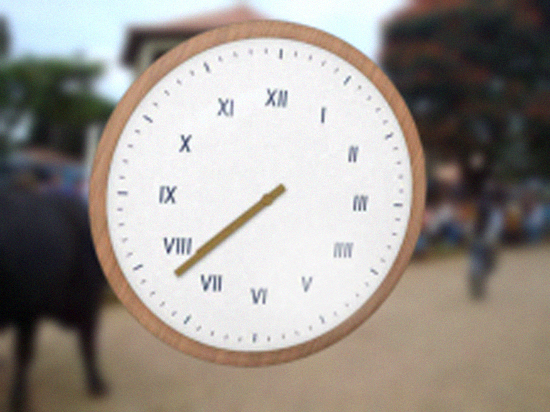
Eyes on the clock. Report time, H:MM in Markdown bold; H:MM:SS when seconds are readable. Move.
**7:38**
